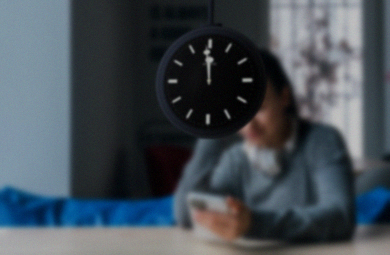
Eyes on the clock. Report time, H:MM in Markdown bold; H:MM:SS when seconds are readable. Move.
**11:59**
